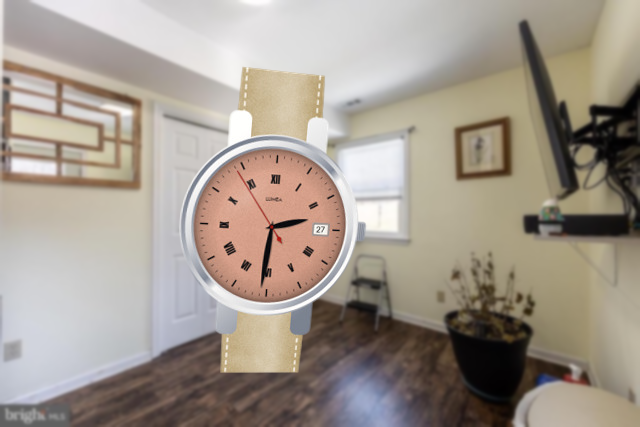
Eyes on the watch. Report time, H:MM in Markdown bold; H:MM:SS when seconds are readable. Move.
**2:30:54**
